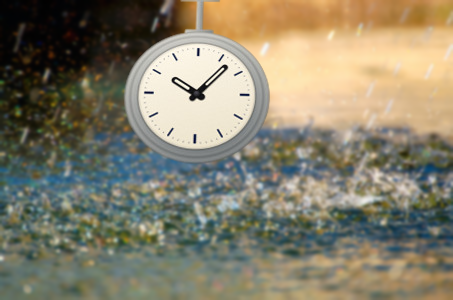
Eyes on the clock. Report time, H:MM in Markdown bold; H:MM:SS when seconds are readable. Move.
**10:07**
